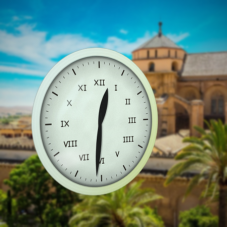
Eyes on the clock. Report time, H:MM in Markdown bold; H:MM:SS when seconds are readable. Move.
**12:31**
